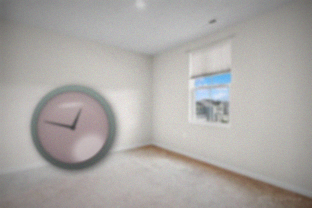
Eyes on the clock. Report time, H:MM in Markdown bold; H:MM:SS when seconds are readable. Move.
**12:47**
